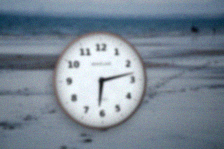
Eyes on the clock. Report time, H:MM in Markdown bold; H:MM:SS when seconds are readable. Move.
**6:13**
